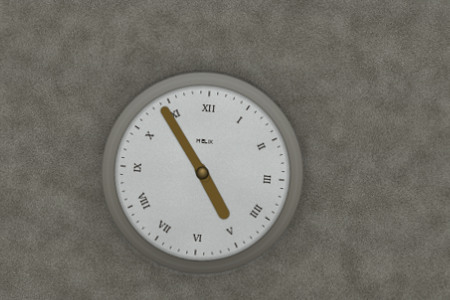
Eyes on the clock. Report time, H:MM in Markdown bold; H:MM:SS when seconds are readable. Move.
**4:54**
